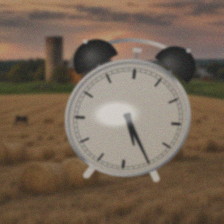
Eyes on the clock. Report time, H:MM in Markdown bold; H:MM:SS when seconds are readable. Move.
**5:25**
